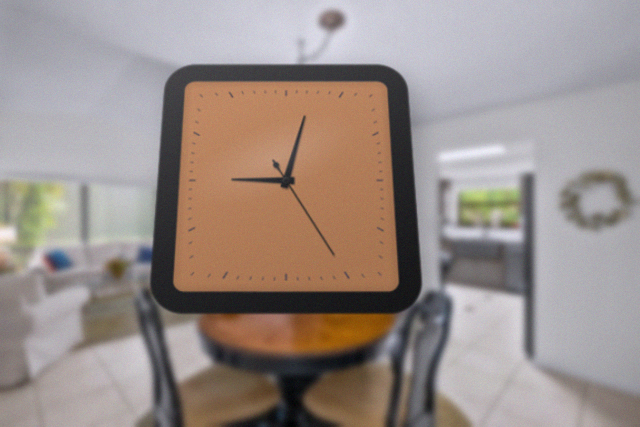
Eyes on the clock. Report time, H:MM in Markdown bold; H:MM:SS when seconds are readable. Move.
**9:02:25**
